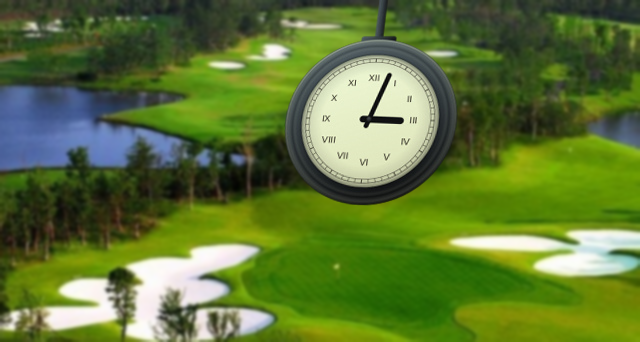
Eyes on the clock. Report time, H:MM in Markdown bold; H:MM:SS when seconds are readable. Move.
**3:03**
